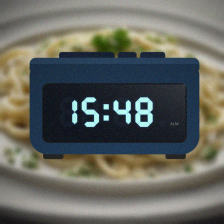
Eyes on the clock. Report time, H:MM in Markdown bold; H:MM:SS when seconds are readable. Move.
**15:48**
